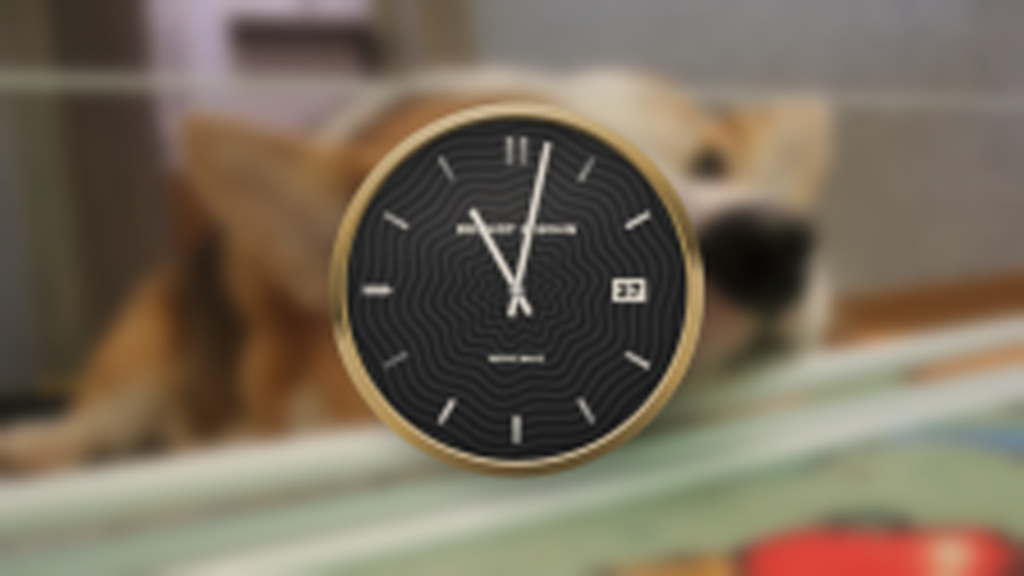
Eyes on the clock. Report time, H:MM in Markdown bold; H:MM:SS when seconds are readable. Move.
**11:02**
